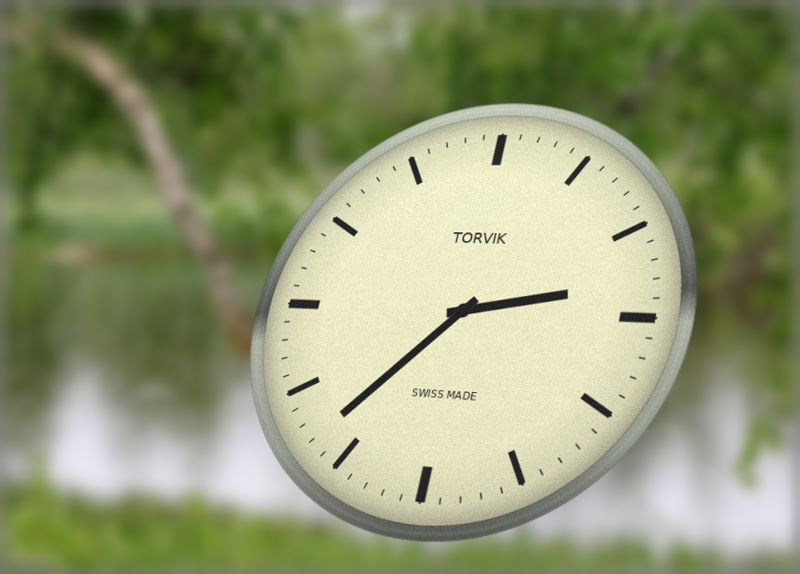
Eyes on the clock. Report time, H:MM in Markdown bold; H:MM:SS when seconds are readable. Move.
**2:37**
